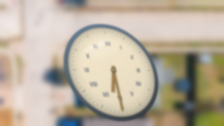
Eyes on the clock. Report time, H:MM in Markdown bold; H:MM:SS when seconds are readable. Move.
**6:30**
